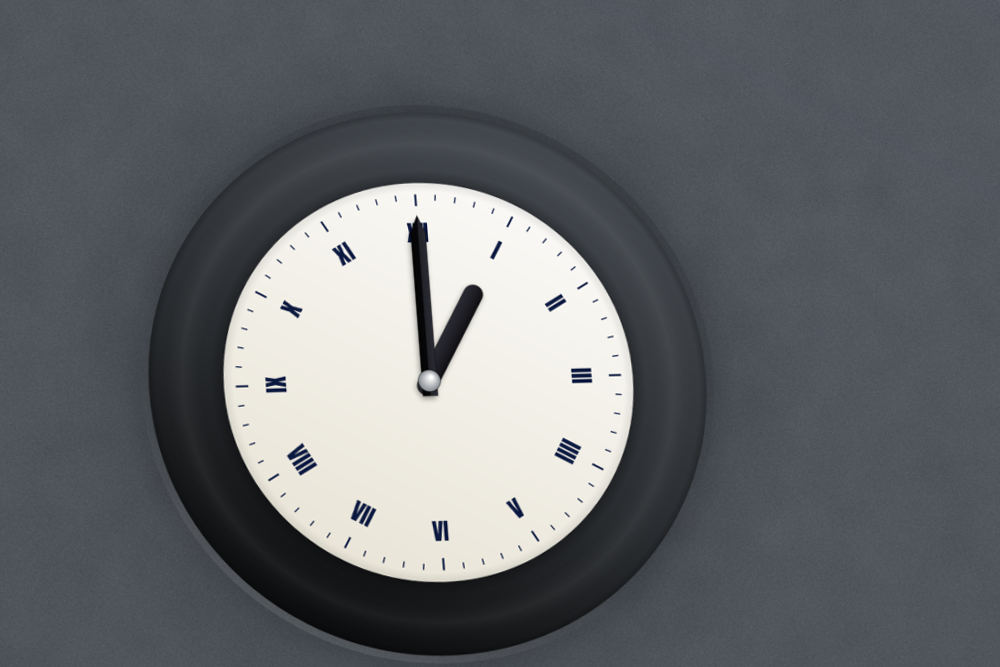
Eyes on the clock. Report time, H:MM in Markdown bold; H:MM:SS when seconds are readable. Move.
**1:00**
